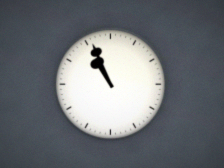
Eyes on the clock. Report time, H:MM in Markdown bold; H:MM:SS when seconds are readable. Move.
**10:56**
